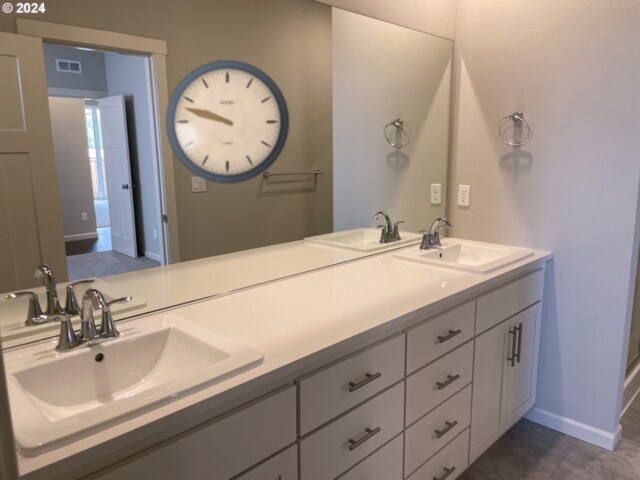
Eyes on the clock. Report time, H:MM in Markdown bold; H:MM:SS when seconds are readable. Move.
**9:48**
